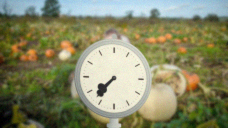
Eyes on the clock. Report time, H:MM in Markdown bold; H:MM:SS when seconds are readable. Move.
**7:37**
